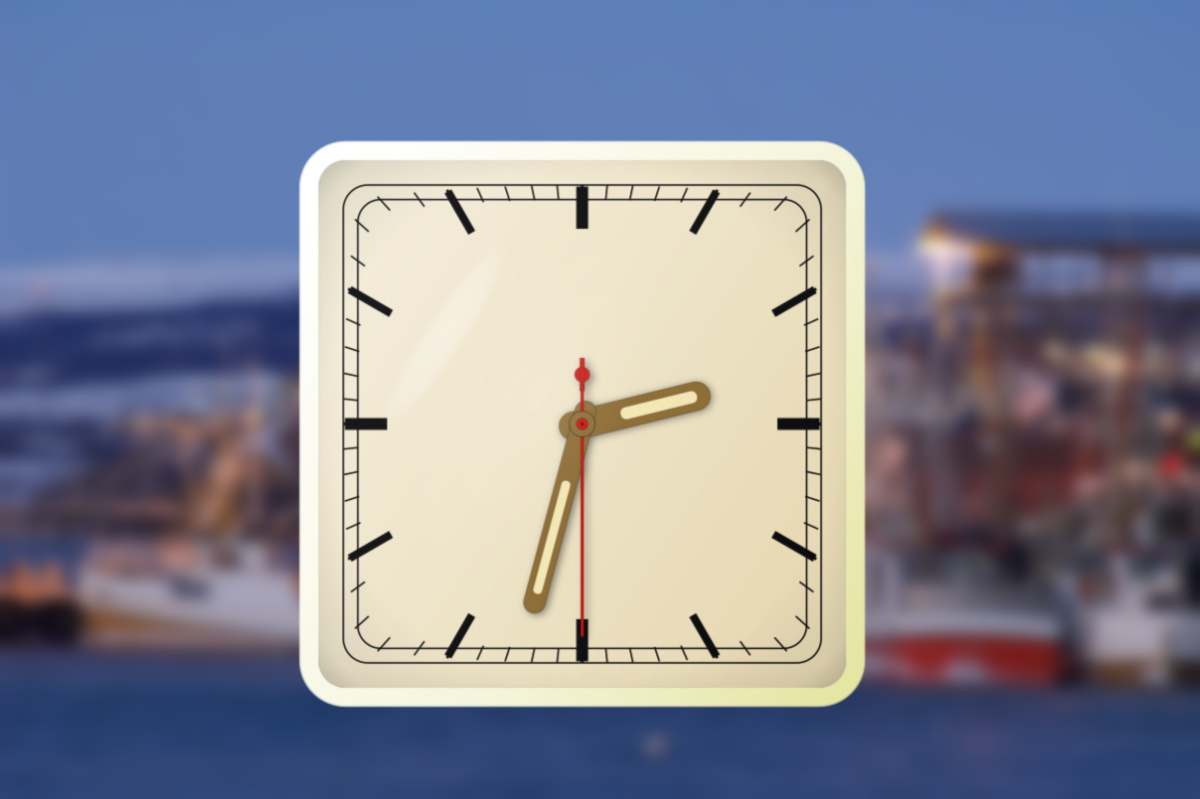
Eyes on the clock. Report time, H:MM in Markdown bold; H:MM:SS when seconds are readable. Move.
**2:32:30**
